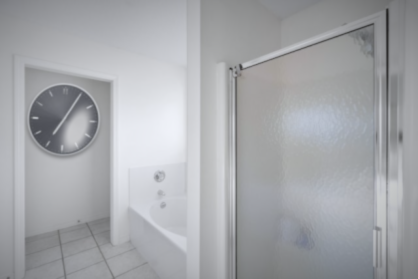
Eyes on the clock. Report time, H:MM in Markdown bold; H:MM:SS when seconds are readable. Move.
**7:05**
